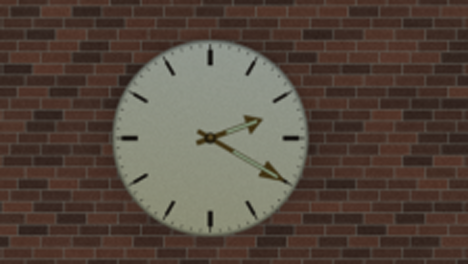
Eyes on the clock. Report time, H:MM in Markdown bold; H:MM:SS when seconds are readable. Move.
**2:20**
